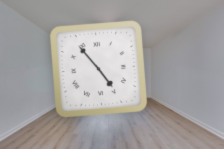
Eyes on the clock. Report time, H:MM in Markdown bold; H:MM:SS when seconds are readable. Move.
**4:54**
